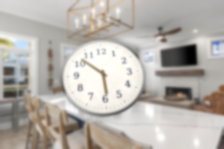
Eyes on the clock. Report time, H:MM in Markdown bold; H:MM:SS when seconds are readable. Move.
**5:52**
